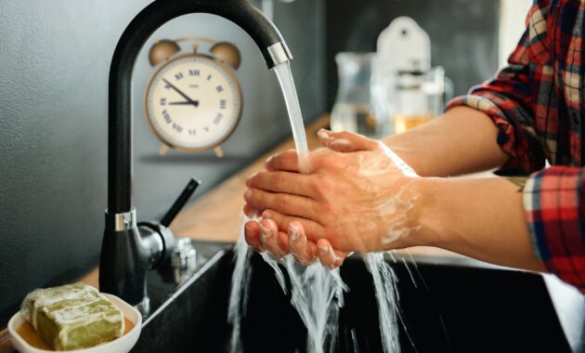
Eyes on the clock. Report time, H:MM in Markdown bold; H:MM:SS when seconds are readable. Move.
**8:51**
